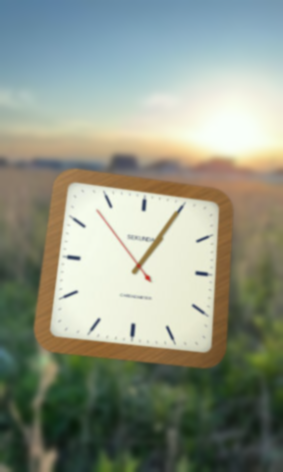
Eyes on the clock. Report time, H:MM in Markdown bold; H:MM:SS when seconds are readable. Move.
**1:04:53**
